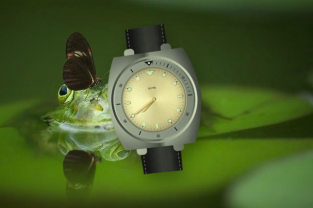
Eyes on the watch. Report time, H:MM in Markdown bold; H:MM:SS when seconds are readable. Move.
**7:40**
